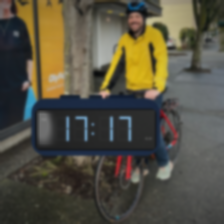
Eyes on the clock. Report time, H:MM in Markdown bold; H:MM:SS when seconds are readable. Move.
**17:17**
